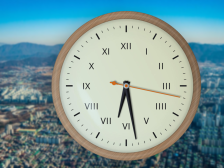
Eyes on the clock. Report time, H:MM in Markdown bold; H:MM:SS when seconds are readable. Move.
**6:28:17**
